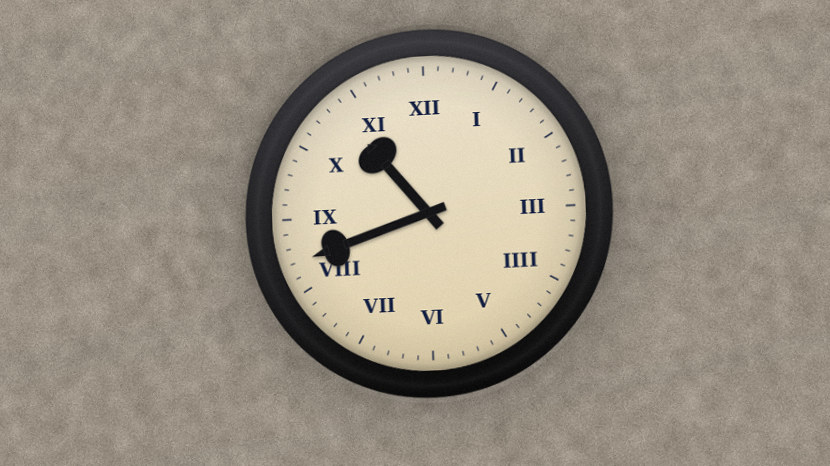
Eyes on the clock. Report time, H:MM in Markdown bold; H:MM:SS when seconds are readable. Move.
**10:42**
